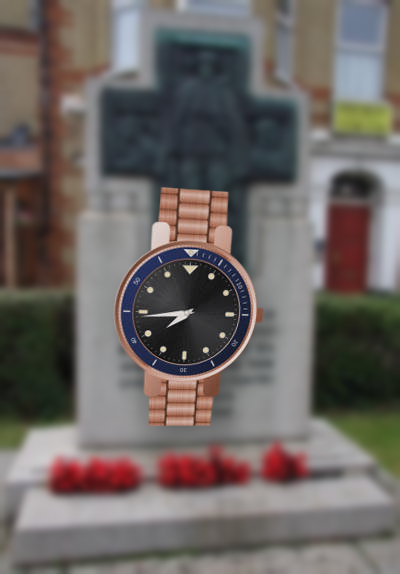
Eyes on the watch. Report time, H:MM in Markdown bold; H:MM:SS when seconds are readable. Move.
**7:44**
